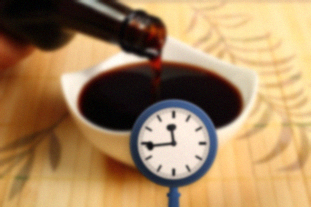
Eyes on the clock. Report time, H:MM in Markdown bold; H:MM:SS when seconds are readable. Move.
**11:44**
